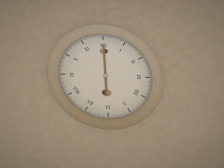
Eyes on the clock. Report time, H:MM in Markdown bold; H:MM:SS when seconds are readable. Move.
**6:00**
